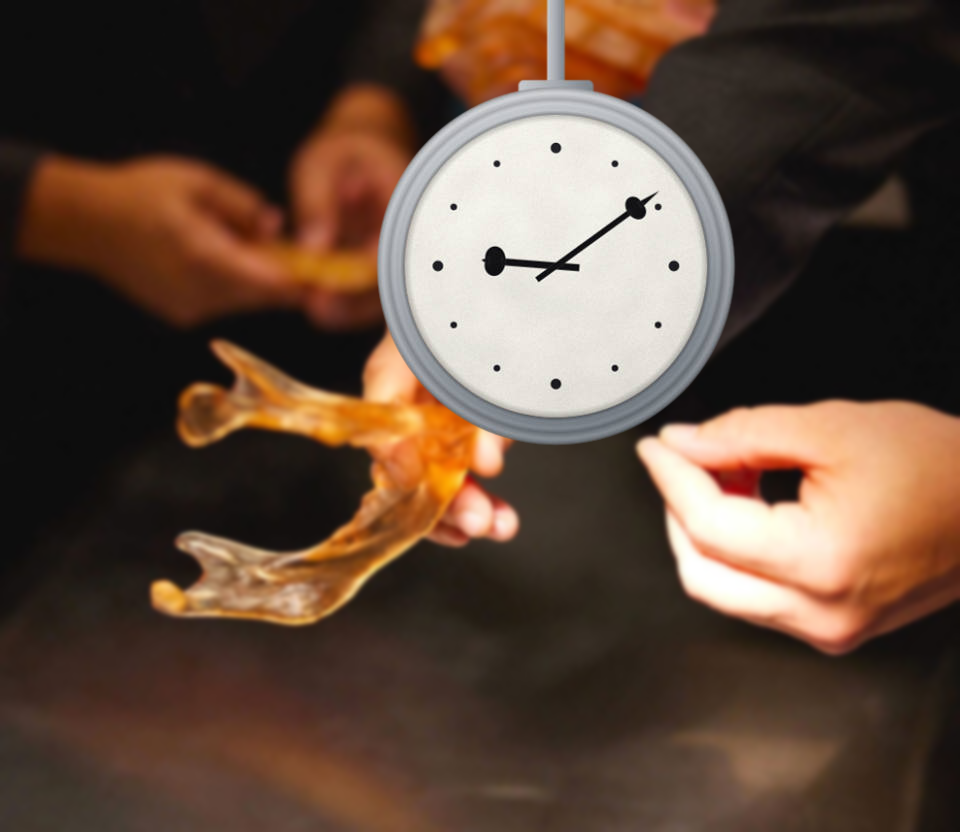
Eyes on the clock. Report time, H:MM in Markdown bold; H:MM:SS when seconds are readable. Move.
**9:09**
